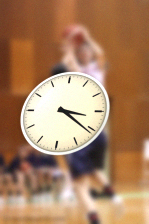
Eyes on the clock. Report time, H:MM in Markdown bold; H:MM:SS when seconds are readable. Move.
**3:21**
